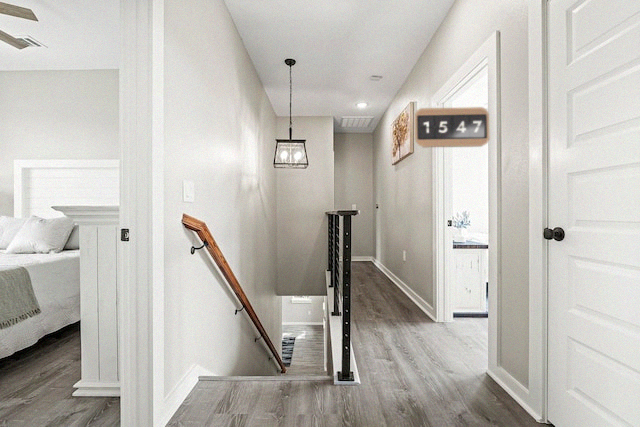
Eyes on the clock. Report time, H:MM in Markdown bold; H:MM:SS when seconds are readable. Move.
**15:47**
